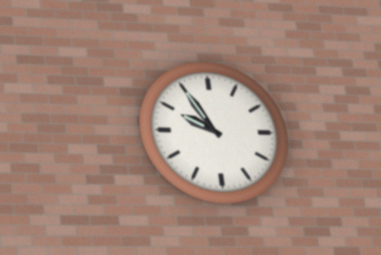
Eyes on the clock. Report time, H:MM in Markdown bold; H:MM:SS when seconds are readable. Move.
**9:55**
